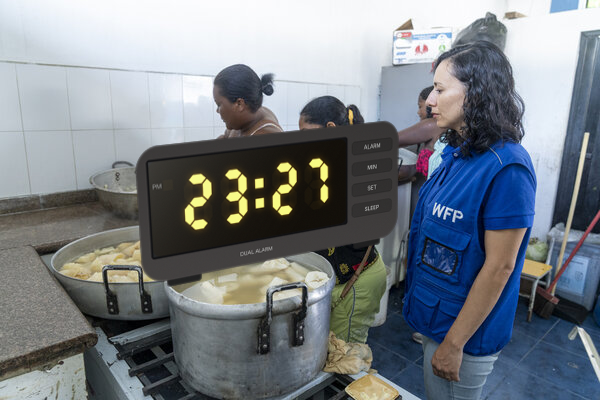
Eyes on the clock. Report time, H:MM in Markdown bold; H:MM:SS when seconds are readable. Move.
**23:27**
